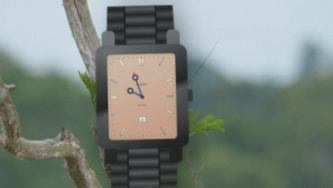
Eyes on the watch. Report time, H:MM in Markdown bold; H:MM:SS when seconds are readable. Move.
**9:57**
